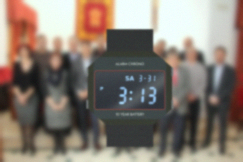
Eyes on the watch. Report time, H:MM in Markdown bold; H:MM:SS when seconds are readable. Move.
**3:13**
